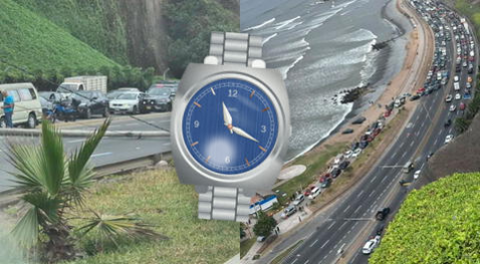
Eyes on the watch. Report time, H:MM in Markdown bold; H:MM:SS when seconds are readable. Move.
**11:19**
